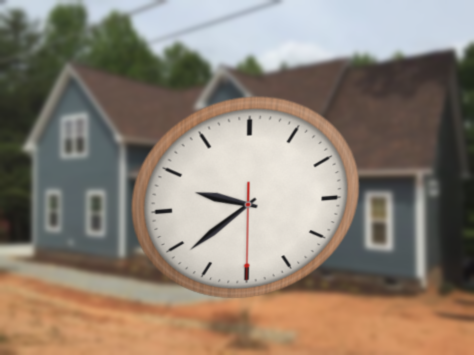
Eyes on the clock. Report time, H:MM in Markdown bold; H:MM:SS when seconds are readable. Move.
**9:38:30**
